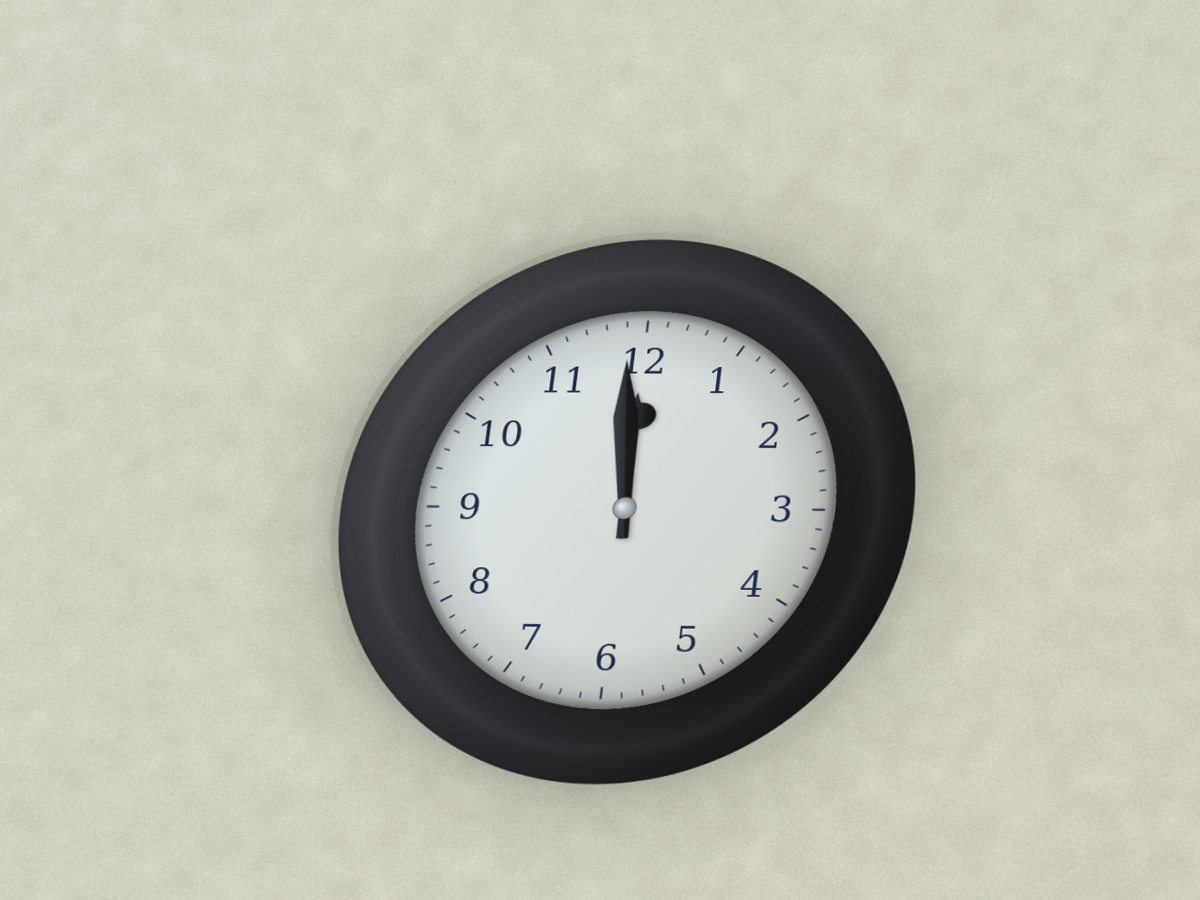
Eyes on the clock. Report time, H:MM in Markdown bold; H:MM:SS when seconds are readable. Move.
**11:59**
